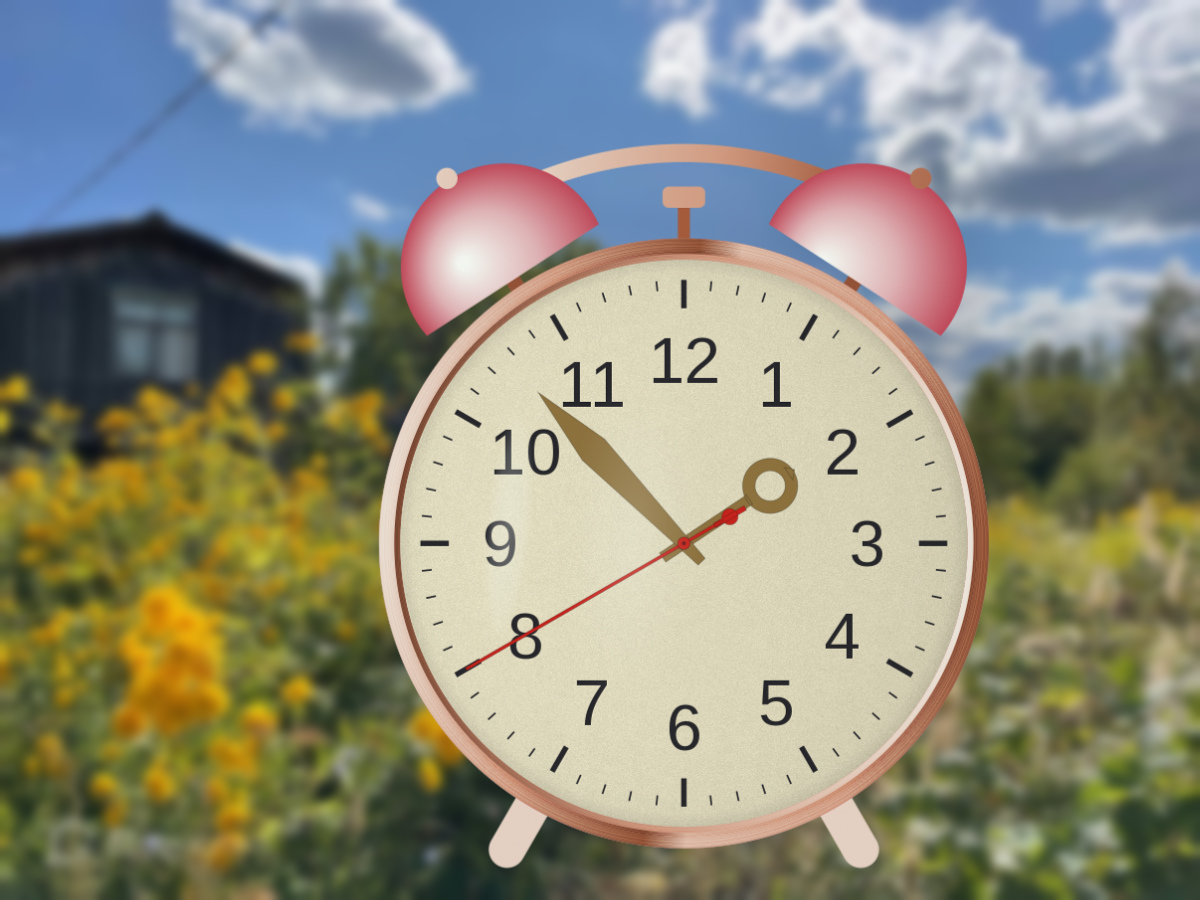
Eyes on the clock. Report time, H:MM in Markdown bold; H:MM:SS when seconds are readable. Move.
**1:52:40**
